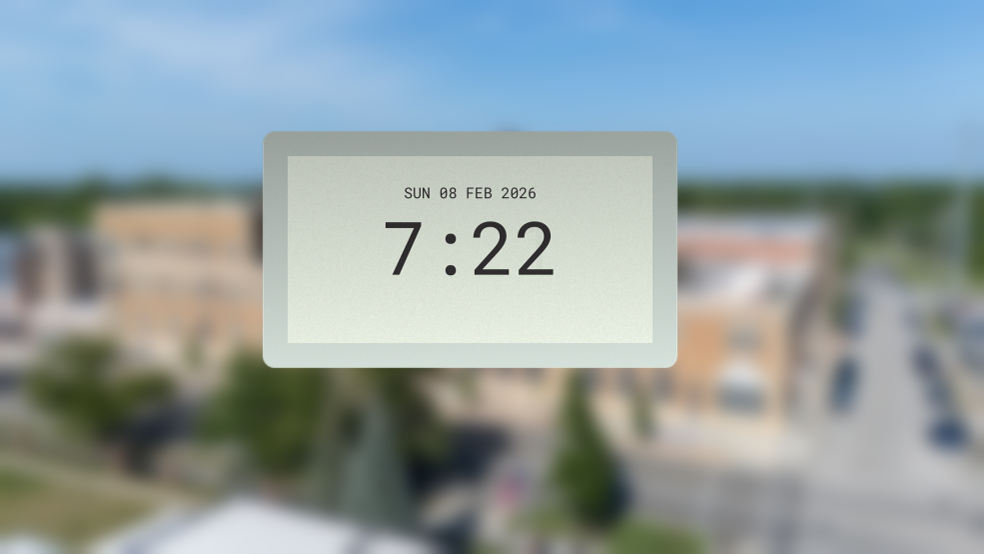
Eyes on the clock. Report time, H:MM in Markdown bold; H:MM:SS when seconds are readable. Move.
**7:22**
